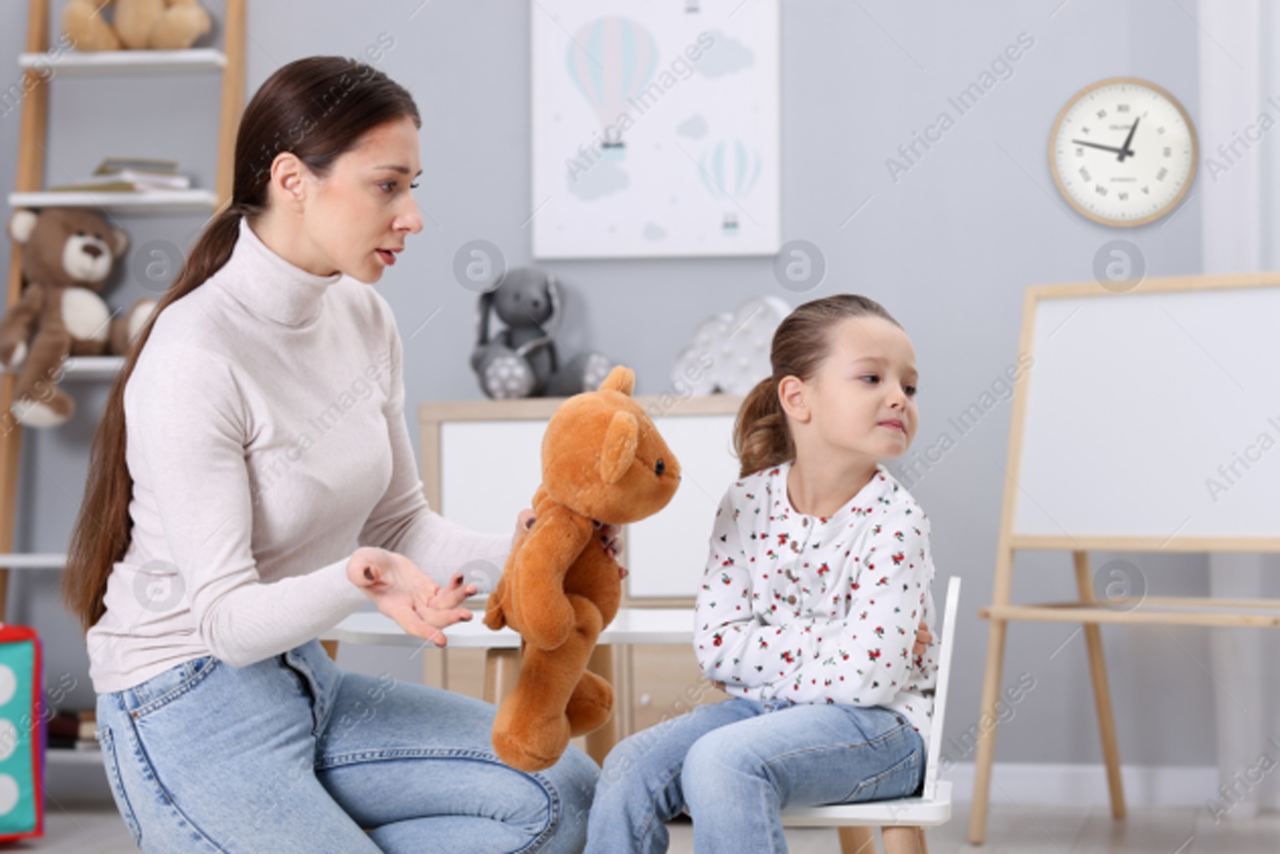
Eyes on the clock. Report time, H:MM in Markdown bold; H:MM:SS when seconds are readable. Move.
**12:47**
